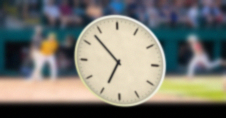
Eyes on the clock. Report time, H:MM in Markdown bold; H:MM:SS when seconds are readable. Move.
**6:53**
